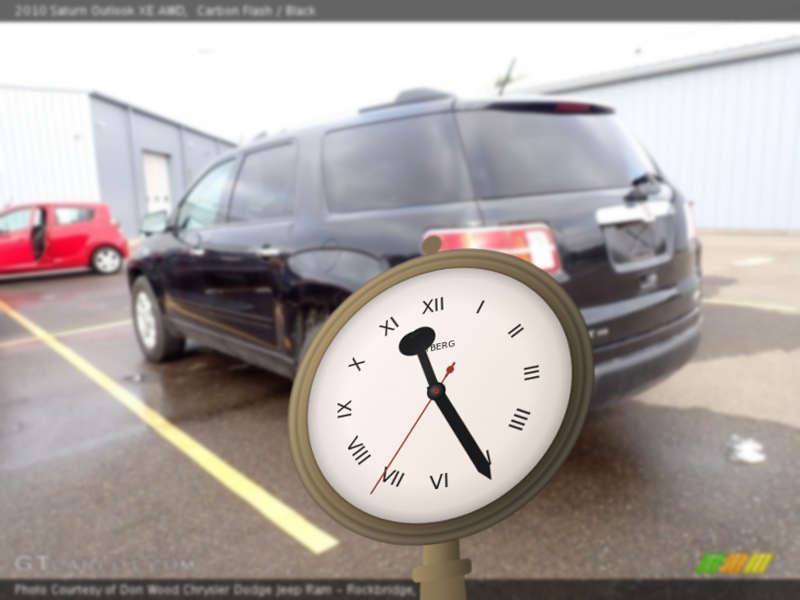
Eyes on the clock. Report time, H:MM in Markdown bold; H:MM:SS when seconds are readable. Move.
**11:25:36**
